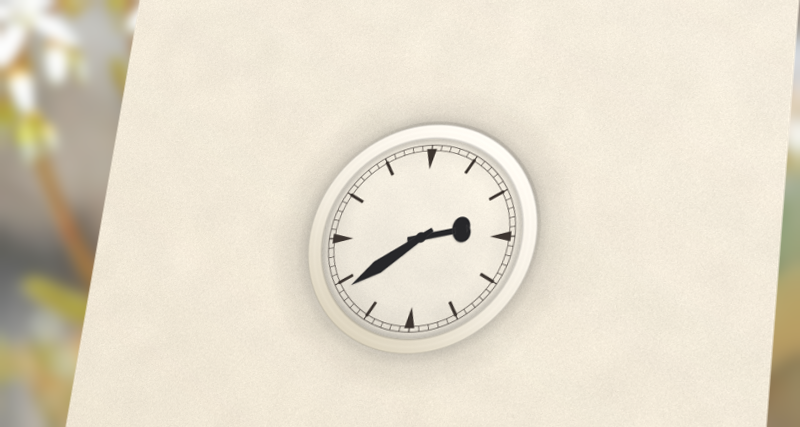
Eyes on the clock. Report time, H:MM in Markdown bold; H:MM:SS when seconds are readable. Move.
**2:39**
